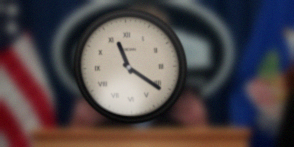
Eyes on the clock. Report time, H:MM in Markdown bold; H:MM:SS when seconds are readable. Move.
**11:21**
